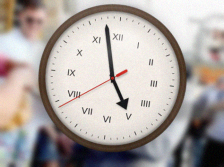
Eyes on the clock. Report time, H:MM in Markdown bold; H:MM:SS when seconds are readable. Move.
**4:57:39**
